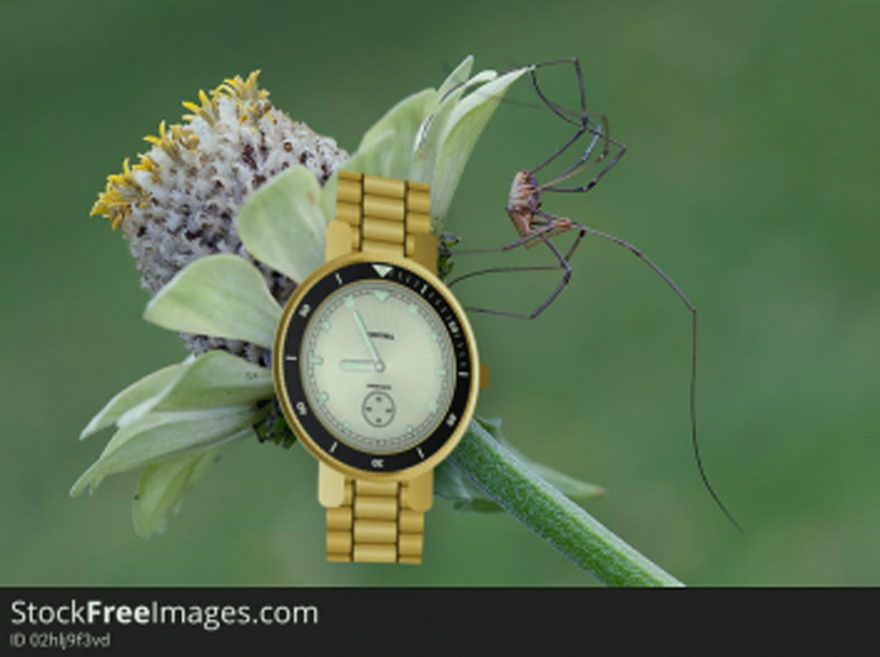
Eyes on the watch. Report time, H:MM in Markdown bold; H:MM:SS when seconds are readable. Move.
**8:55**
